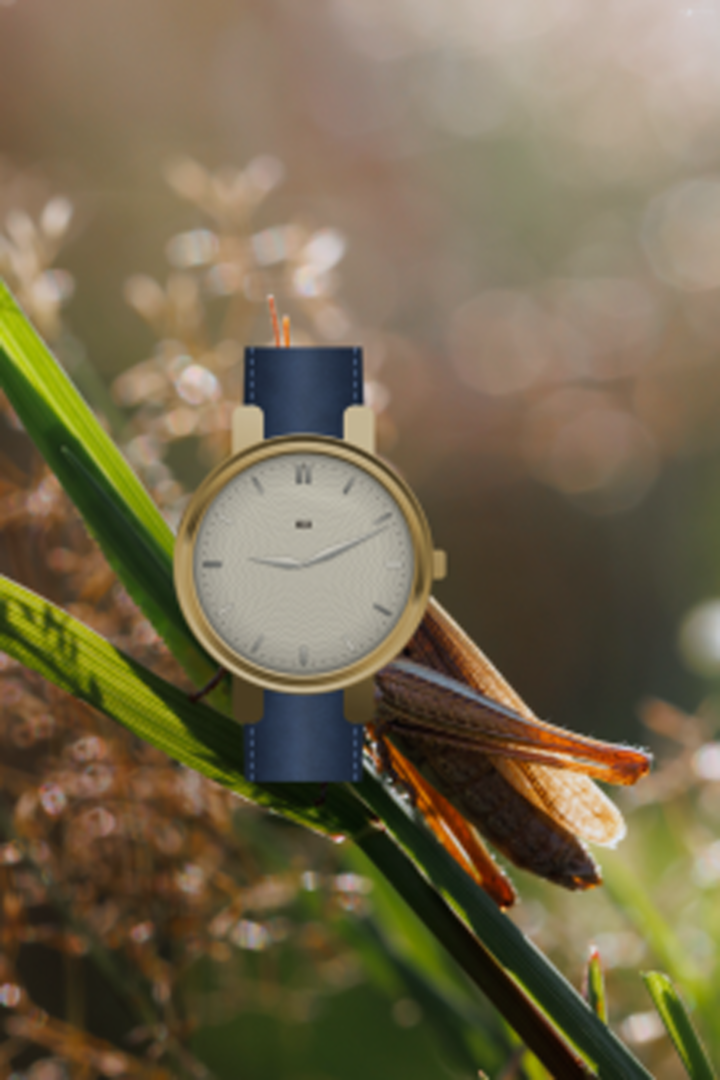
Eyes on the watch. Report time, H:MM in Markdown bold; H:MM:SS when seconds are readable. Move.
**9:11**
